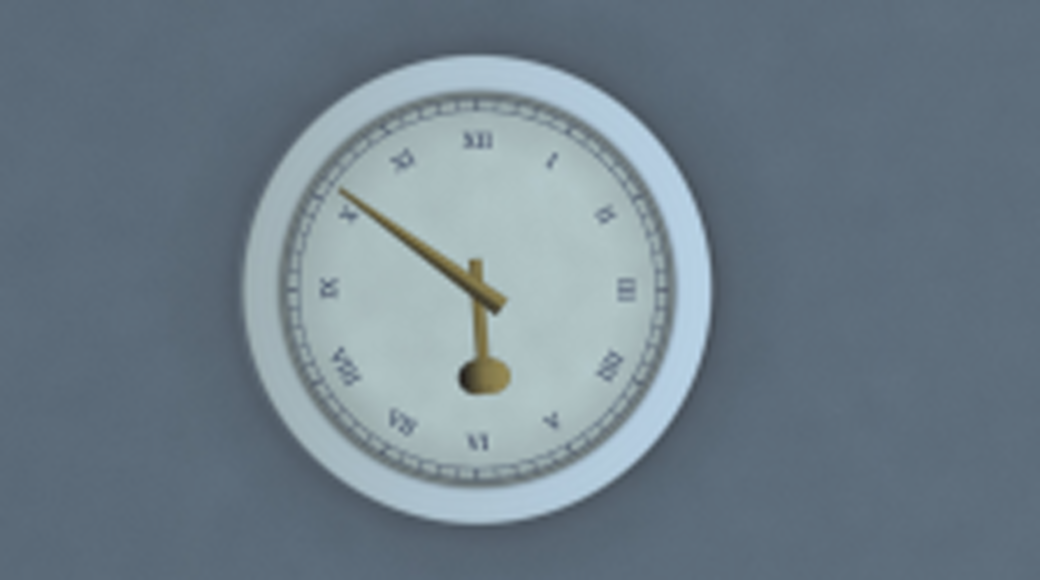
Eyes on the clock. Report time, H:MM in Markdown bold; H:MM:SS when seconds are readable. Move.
**5:51**
